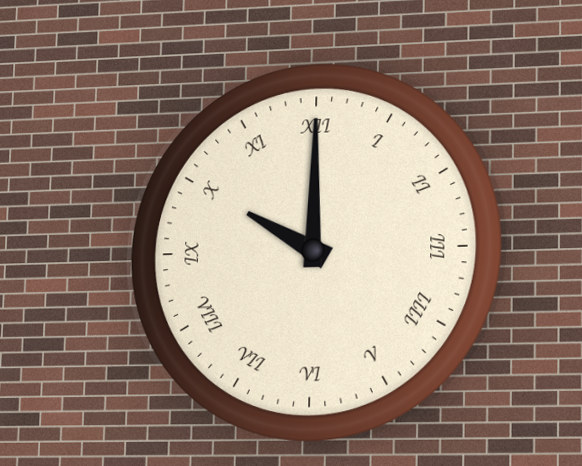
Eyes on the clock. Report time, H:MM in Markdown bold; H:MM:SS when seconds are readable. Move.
**10:00**
